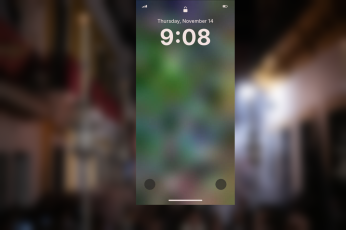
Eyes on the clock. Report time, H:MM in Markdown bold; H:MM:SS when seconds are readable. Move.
**9:08**
